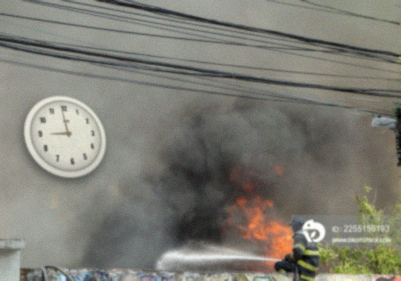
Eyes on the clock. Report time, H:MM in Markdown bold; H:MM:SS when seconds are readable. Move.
**8:59**
